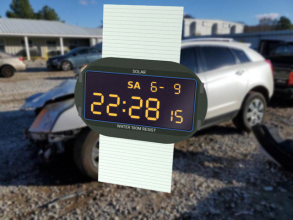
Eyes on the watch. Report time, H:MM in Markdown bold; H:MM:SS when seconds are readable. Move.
**22:28:15**
